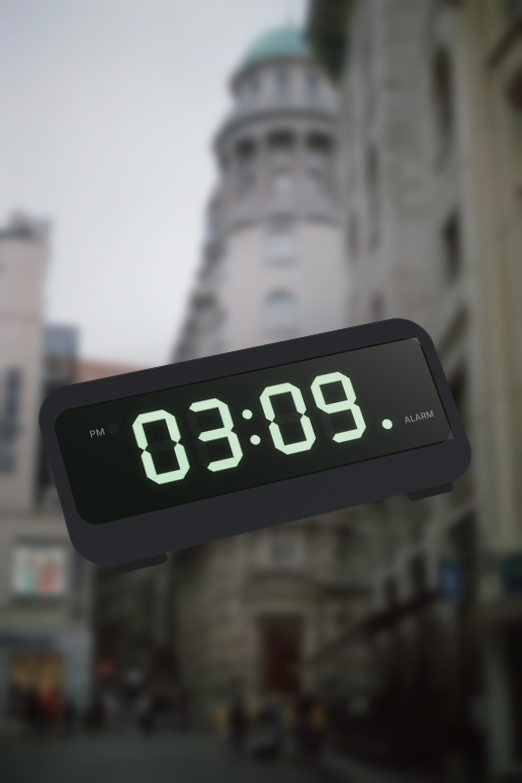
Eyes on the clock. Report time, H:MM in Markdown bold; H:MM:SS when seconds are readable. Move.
**3:09**
